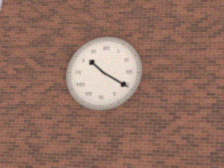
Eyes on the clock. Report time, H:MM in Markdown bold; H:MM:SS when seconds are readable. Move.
**10:20**
